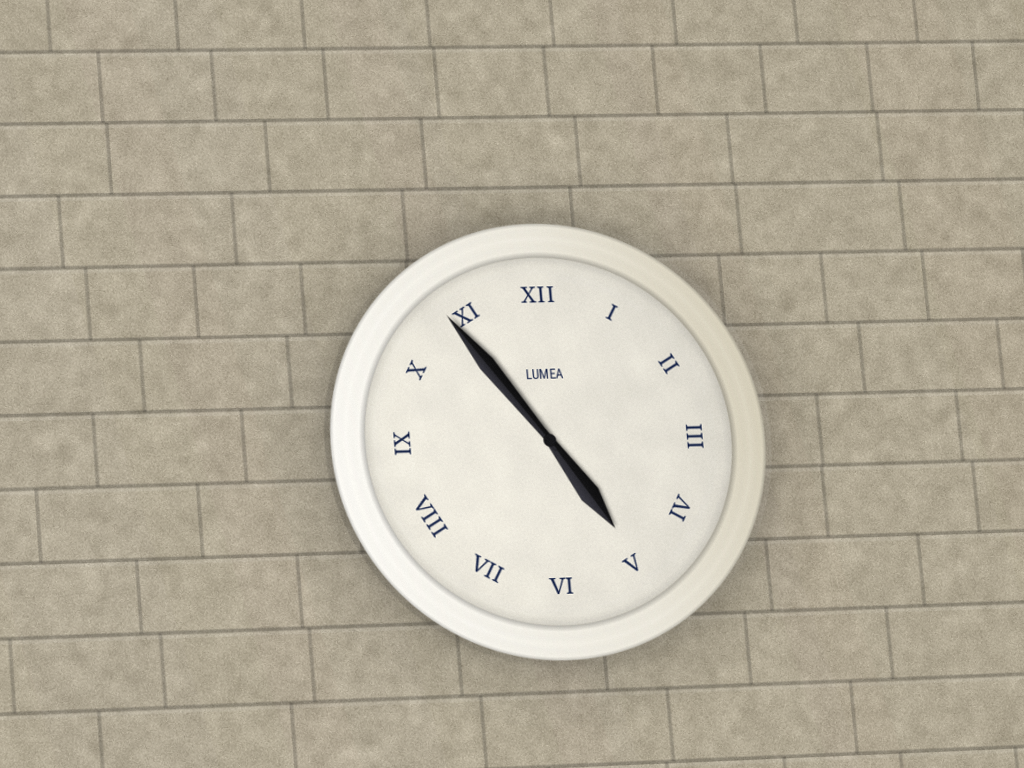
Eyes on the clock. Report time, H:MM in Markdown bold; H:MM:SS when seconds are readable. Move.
**4:54**
